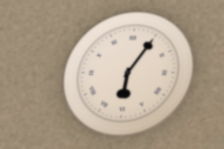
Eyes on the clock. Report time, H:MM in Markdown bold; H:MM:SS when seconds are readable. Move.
**6:05**
